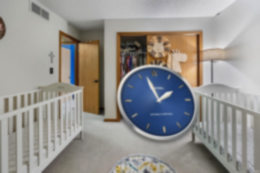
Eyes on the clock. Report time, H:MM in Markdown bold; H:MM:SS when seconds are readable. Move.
**1:57**
